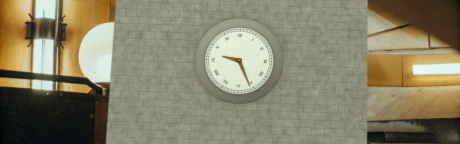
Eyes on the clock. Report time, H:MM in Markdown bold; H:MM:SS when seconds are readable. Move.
**9:26**
